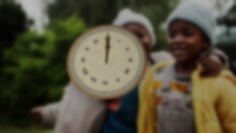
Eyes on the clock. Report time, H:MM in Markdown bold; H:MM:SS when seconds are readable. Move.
**12:00**
